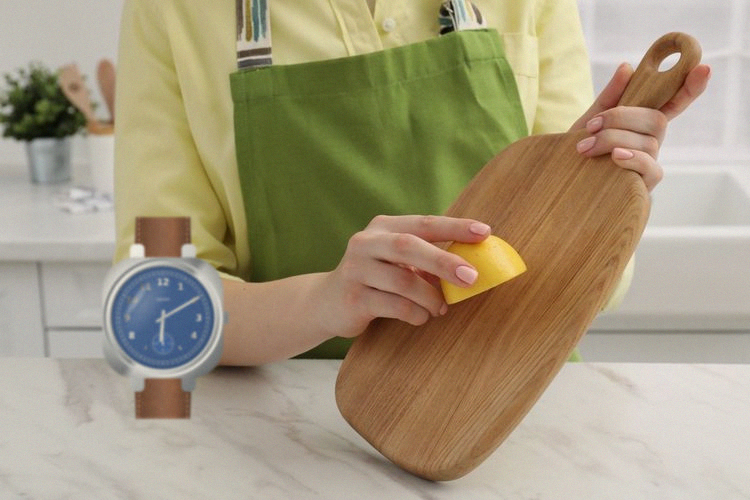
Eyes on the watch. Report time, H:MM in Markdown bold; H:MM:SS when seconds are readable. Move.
**6:10**
